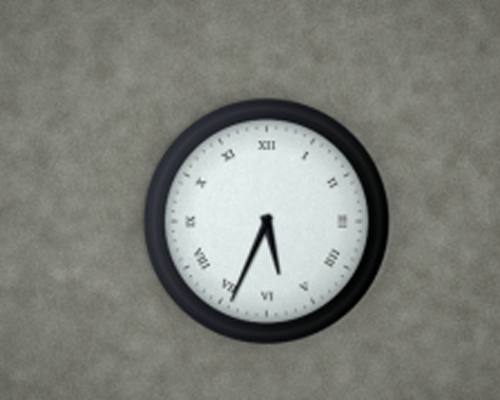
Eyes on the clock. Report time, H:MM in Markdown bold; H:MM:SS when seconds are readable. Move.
**5:34**
